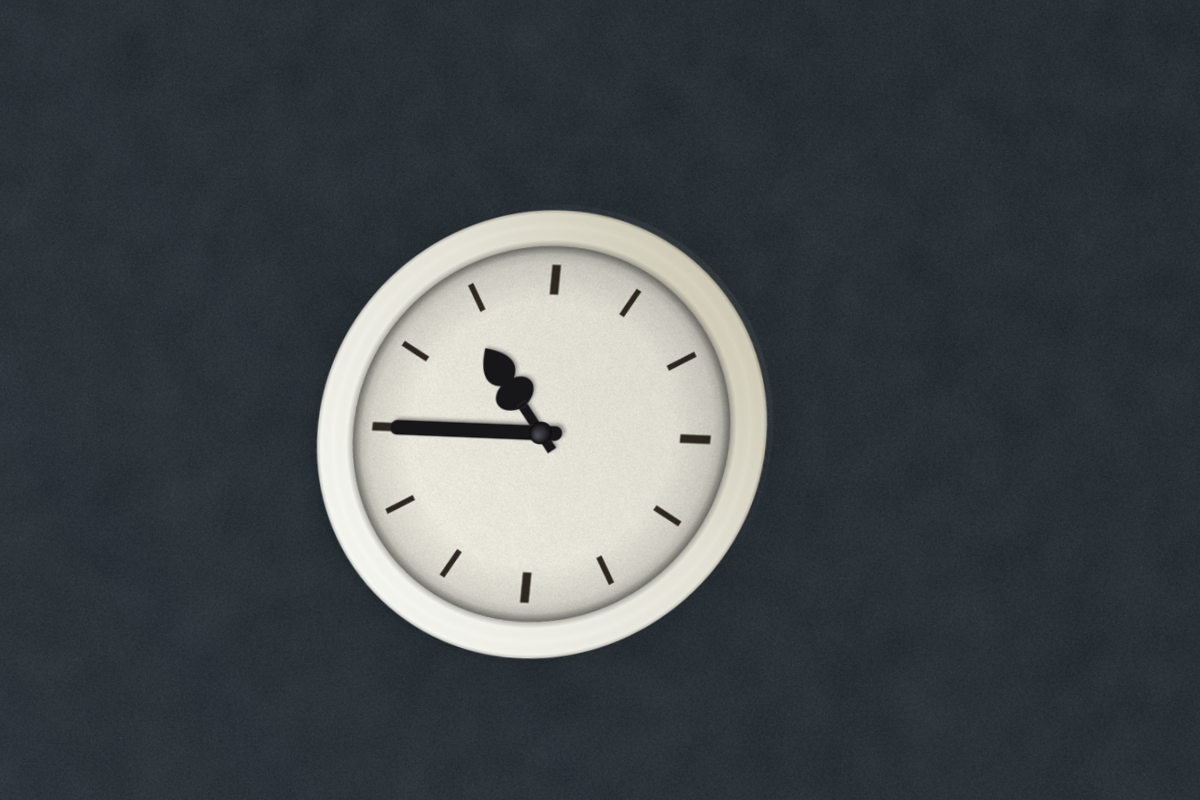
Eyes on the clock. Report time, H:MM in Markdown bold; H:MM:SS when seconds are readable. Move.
**10:45**
